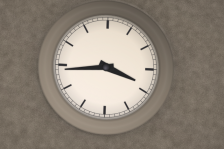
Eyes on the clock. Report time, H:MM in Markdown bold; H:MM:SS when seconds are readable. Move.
**3:44**
